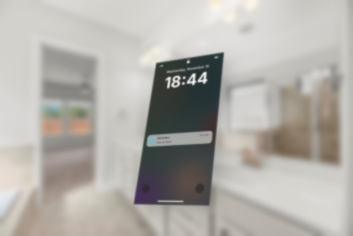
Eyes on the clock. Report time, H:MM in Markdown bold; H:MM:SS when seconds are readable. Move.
**18:44**
